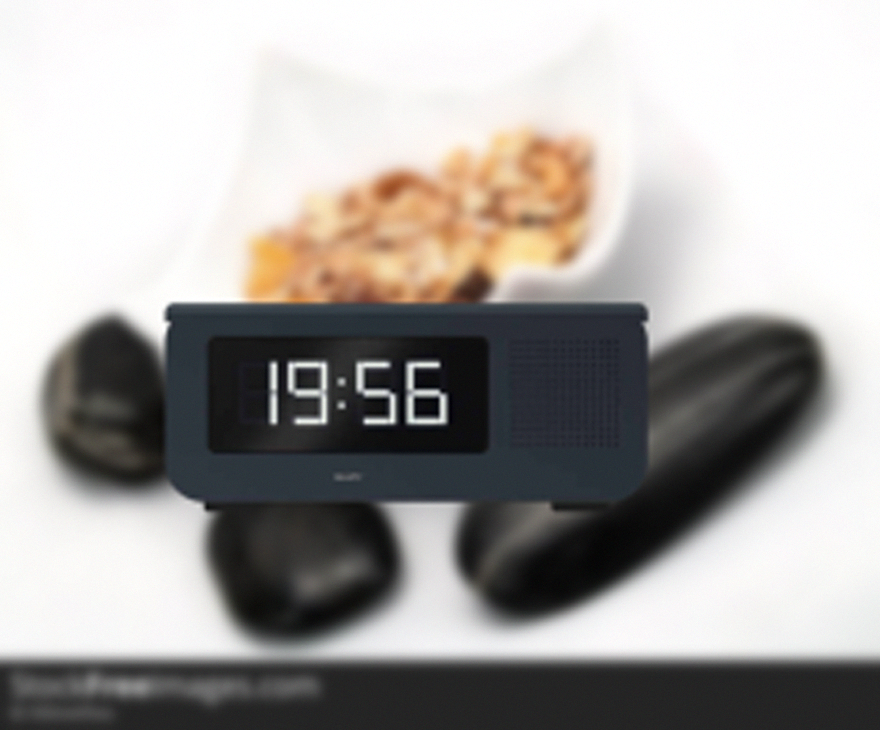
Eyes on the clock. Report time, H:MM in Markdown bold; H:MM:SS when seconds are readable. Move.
**19:56**
